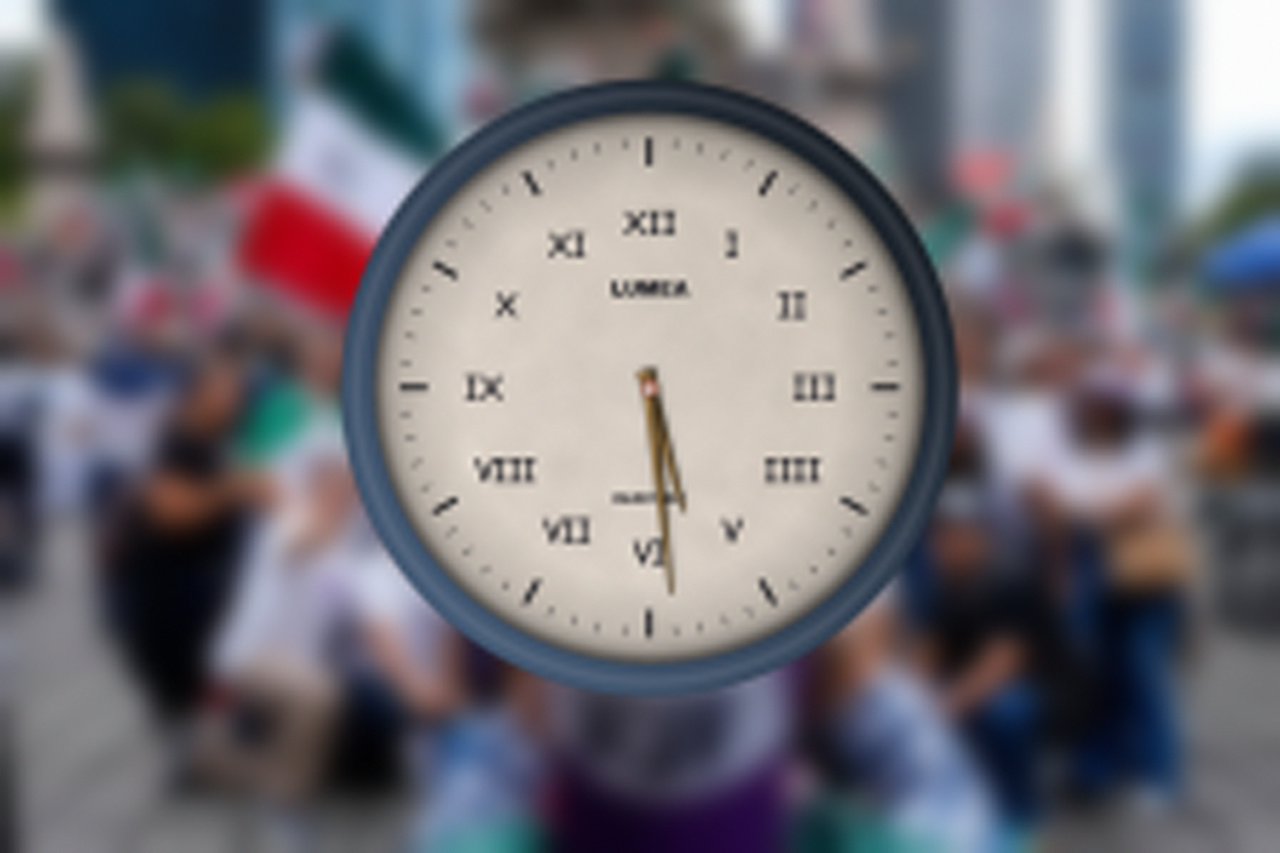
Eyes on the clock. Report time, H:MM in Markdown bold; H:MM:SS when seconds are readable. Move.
**5:29**
